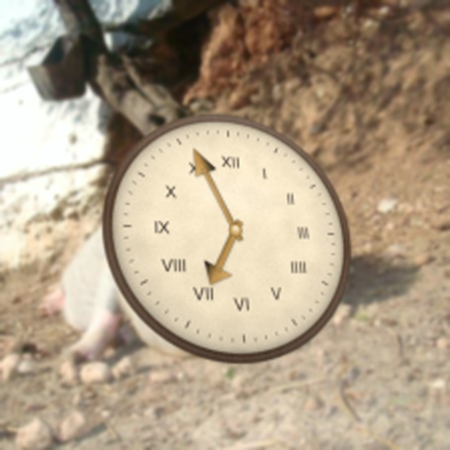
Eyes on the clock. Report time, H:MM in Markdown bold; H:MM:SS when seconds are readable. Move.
**6:56**
